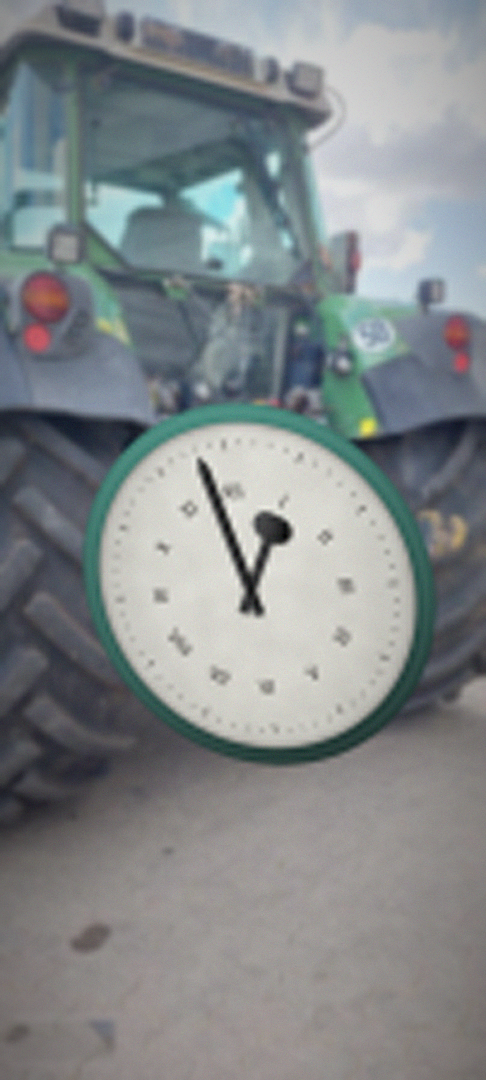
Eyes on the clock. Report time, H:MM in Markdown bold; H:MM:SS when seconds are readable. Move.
**12:58**
